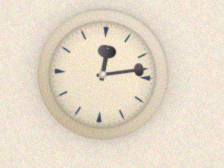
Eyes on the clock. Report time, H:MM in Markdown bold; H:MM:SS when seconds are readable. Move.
**12:13**
